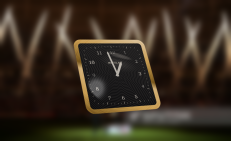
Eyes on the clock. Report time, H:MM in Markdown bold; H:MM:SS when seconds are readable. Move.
**12:58**
